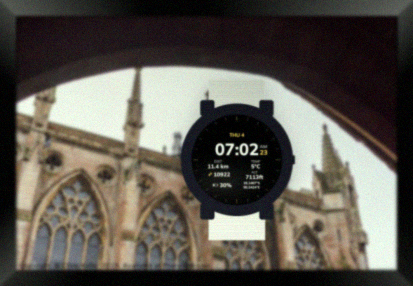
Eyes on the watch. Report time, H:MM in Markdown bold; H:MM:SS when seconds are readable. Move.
**7:02**
